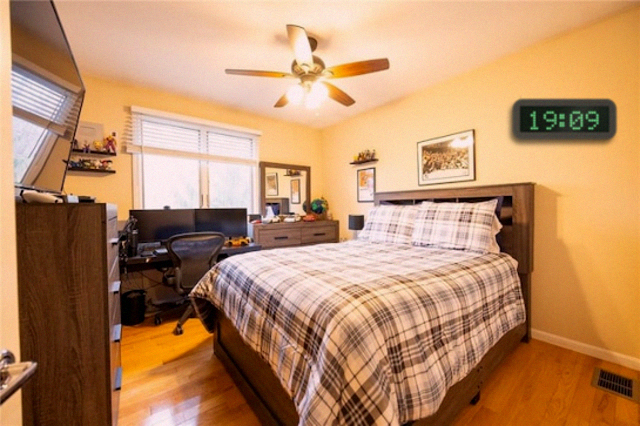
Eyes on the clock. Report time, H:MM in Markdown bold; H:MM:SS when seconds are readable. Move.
**19:09**
